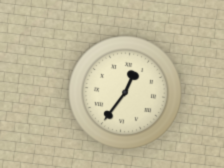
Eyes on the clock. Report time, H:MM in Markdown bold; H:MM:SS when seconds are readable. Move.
**12:35**
